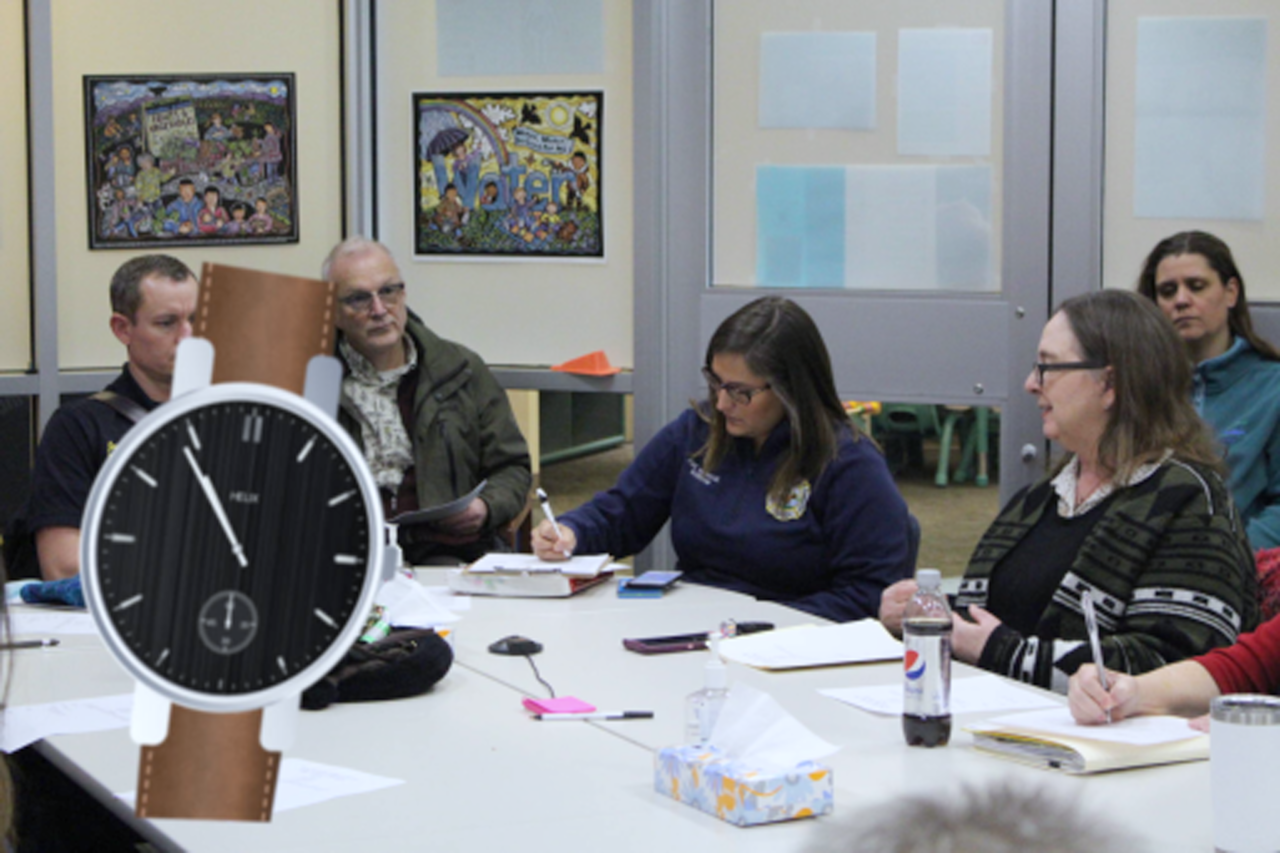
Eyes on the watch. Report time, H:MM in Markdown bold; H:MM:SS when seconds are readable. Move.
**10:54**
